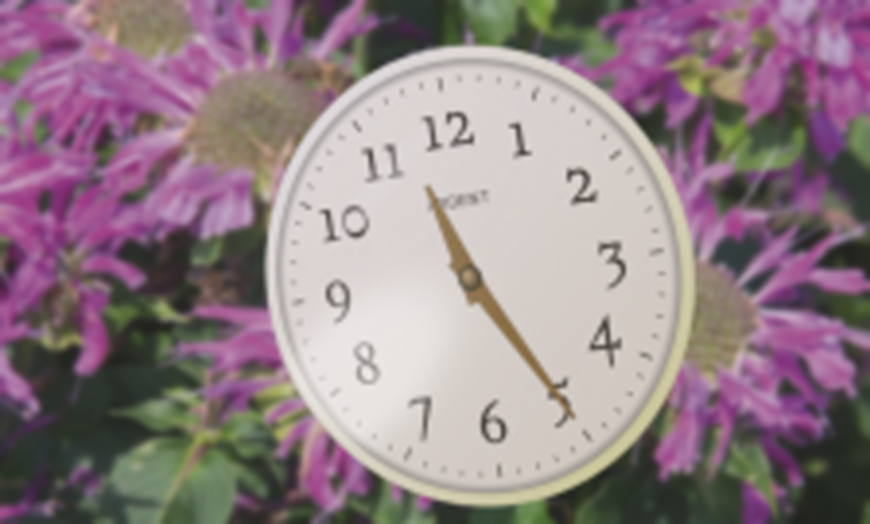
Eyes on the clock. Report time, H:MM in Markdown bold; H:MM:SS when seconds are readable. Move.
**11:25**
